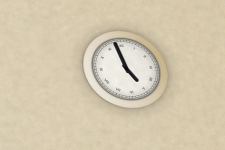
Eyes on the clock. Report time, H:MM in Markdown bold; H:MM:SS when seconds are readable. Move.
**4:58**
